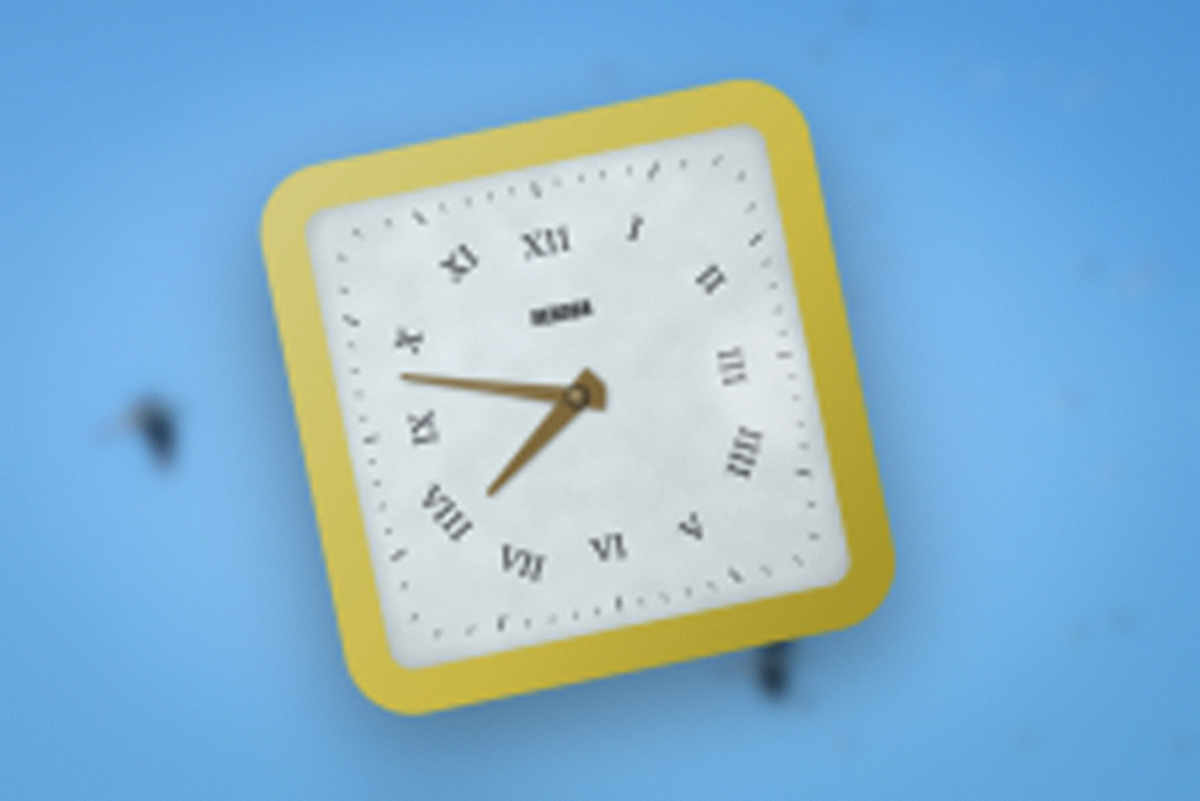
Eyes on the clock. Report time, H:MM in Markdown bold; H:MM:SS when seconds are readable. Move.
**7:48**
